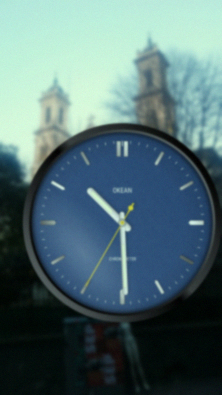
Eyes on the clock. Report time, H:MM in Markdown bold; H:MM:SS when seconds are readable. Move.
**10:29:35**
